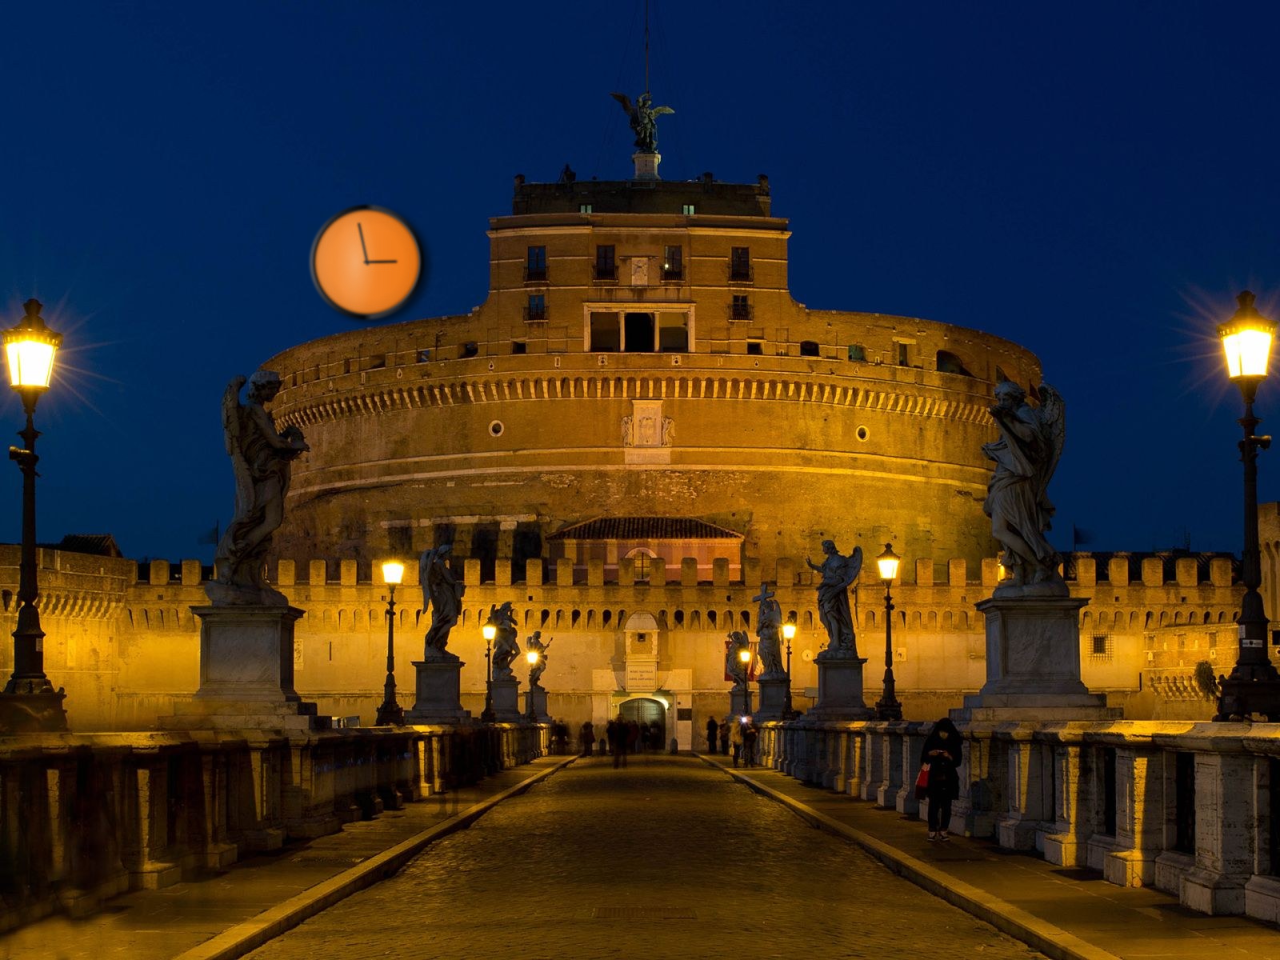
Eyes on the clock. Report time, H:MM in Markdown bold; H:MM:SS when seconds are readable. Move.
**2:58**
